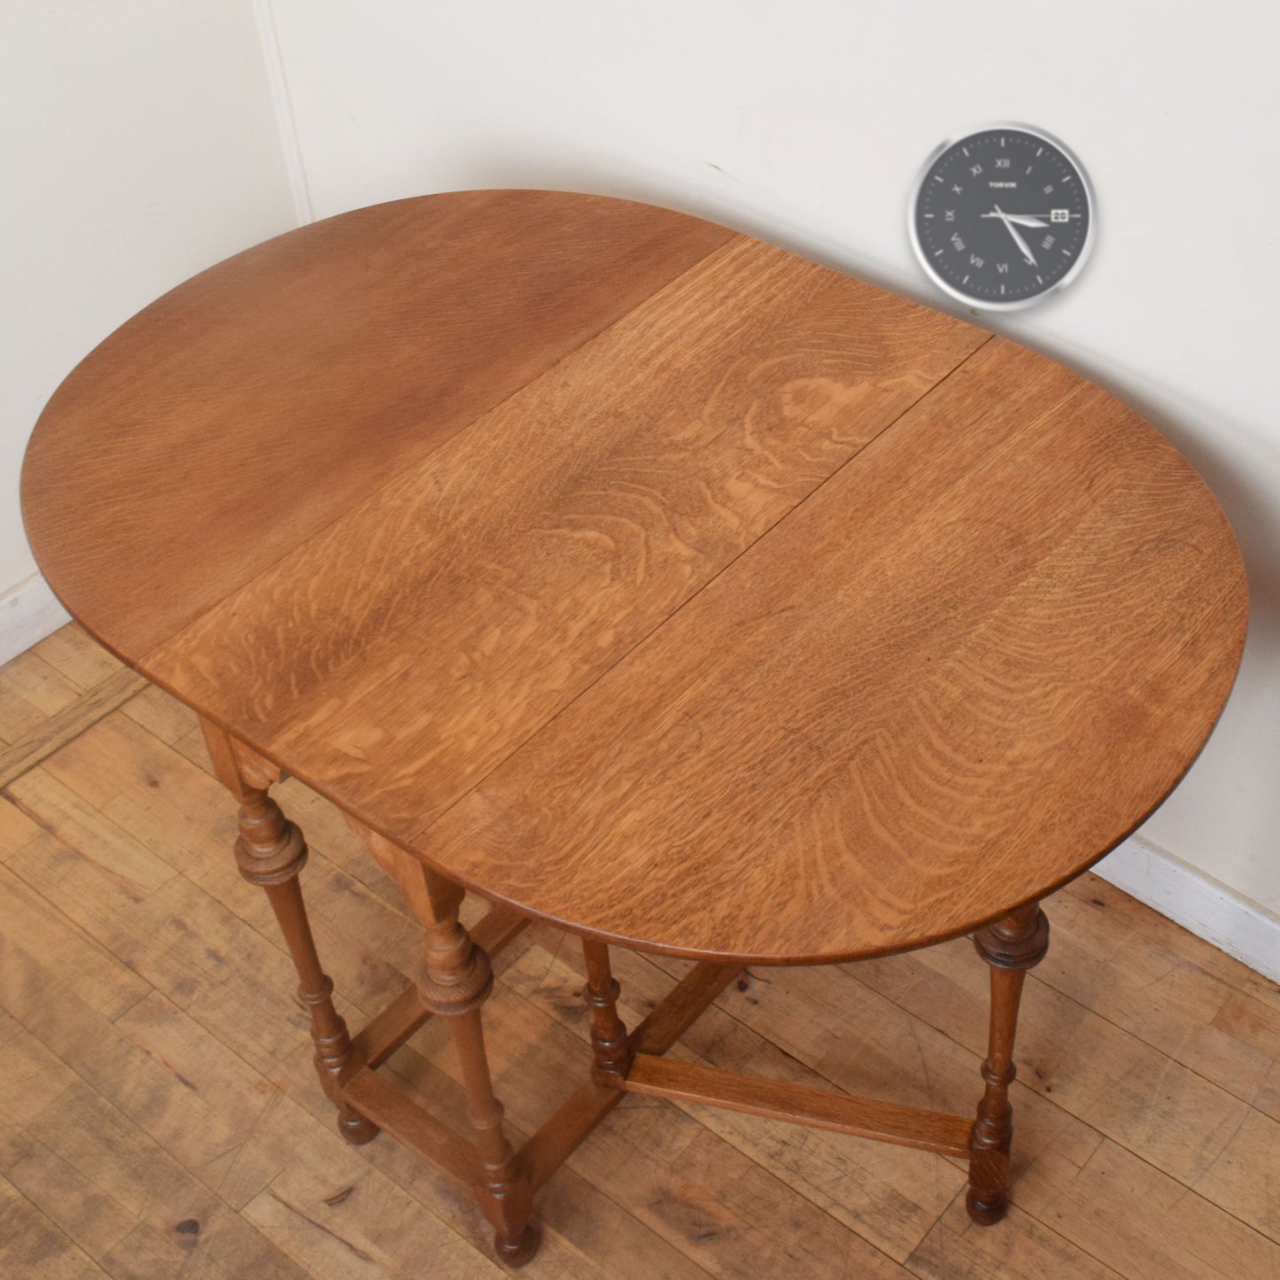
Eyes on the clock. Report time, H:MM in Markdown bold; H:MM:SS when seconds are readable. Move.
**3:24:15**
